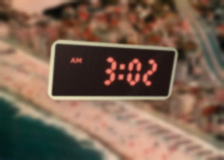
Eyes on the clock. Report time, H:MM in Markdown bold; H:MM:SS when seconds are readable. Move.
**3:02**
